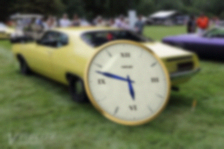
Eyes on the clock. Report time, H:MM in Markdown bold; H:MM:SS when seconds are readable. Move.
**5:48**
